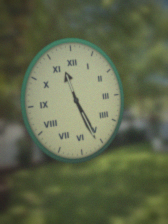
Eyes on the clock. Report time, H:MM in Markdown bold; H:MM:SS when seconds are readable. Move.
**11:26**
